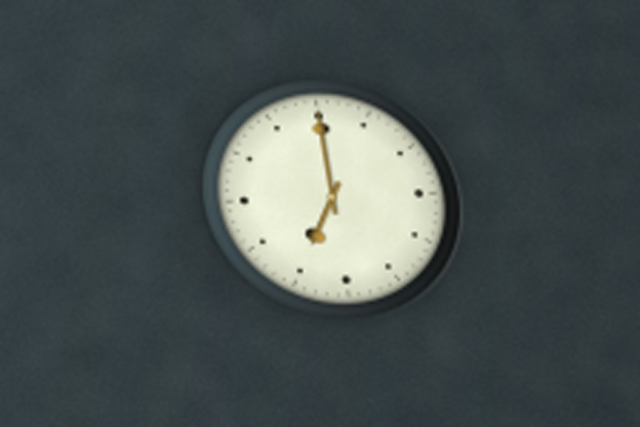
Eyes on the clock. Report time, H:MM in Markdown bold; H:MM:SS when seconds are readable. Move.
**7:00**
